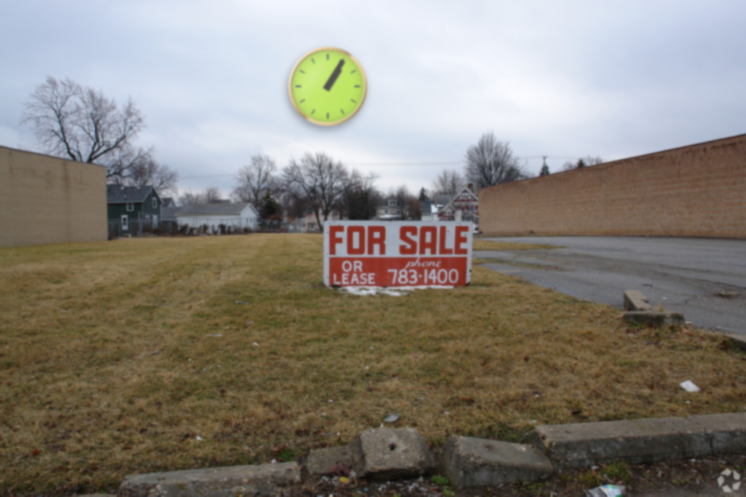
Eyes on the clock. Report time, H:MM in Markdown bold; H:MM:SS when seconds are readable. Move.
**1:05**
